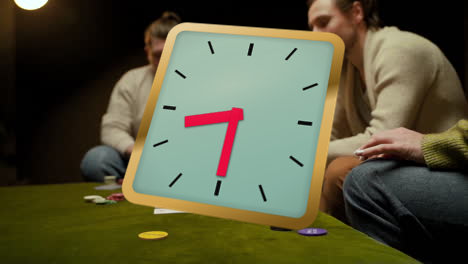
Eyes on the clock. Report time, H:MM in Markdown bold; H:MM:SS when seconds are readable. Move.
**8:30**
